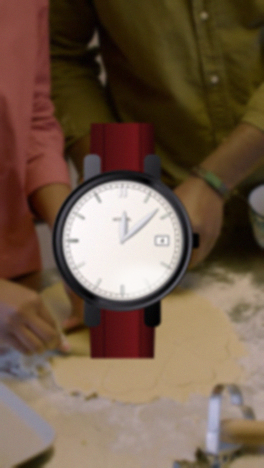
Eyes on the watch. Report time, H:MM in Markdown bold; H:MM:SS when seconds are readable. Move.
**12:08**
